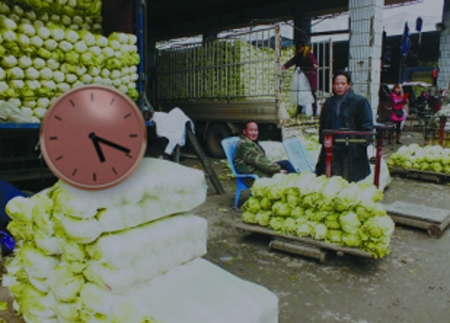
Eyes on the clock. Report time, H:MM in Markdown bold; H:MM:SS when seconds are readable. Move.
**5:19**
